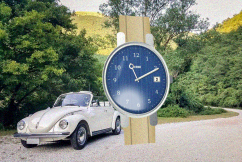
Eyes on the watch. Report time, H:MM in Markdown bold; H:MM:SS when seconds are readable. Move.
**11:11**
